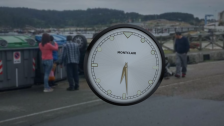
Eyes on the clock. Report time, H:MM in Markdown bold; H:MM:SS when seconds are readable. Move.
**6:29**
